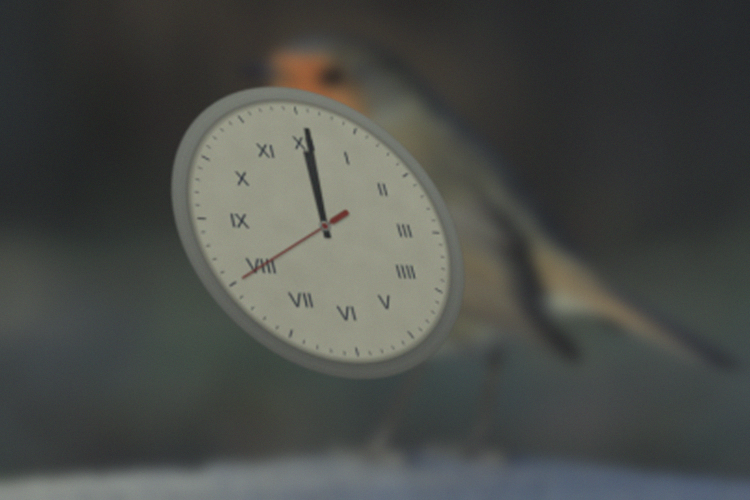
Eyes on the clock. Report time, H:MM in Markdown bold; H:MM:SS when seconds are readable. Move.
**12:00:40**
